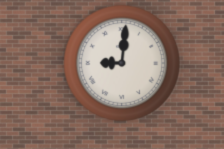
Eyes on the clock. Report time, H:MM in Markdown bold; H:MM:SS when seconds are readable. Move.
**9:01**
